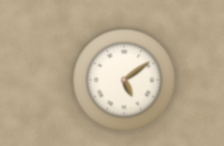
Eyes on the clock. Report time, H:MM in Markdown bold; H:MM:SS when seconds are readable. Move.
**5:09**
